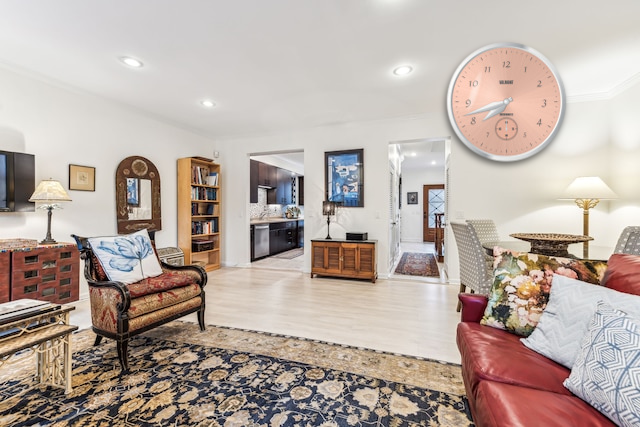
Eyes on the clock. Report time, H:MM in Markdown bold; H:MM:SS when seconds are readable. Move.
**7:42**
